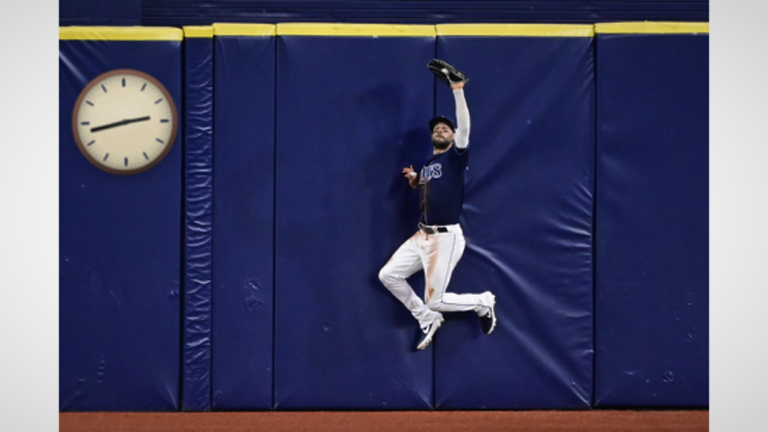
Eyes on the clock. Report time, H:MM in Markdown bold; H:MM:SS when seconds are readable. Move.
**2:43**
